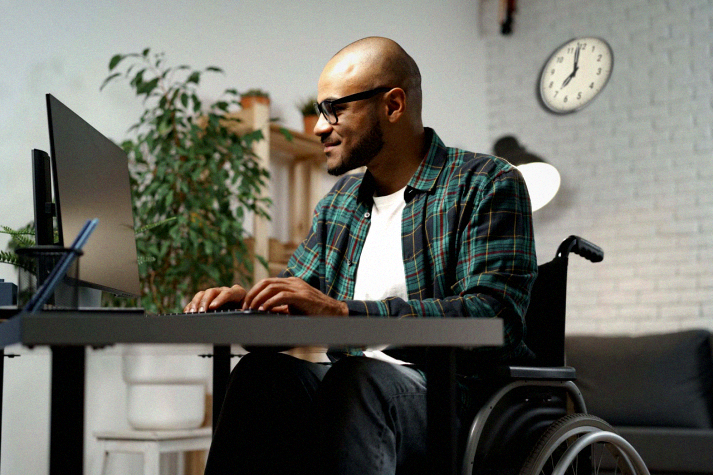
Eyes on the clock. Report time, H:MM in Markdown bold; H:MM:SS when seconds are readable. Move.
**6:58**
